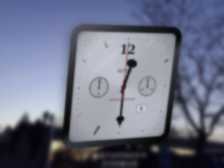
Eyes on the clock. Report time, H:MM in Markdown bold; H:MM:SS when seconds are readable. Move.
**12:30**
